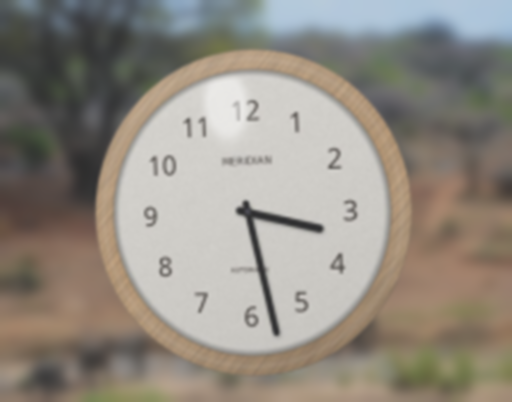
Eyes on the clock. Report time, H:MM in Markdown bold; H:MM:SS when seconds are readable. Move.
**3:28**
